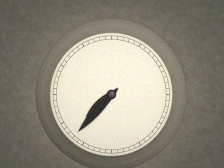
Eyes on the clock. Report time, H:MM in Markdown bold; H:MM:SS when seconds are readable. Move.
**7:37**
